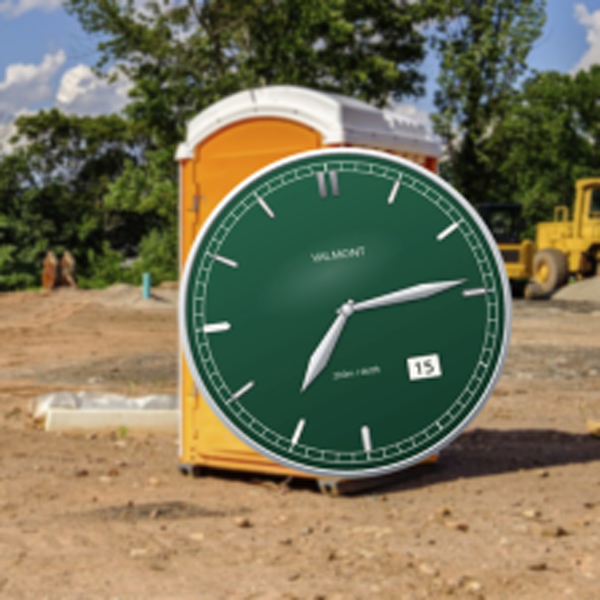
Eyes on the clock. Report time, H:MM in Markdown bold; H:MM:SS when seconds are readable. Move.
**7:14**
